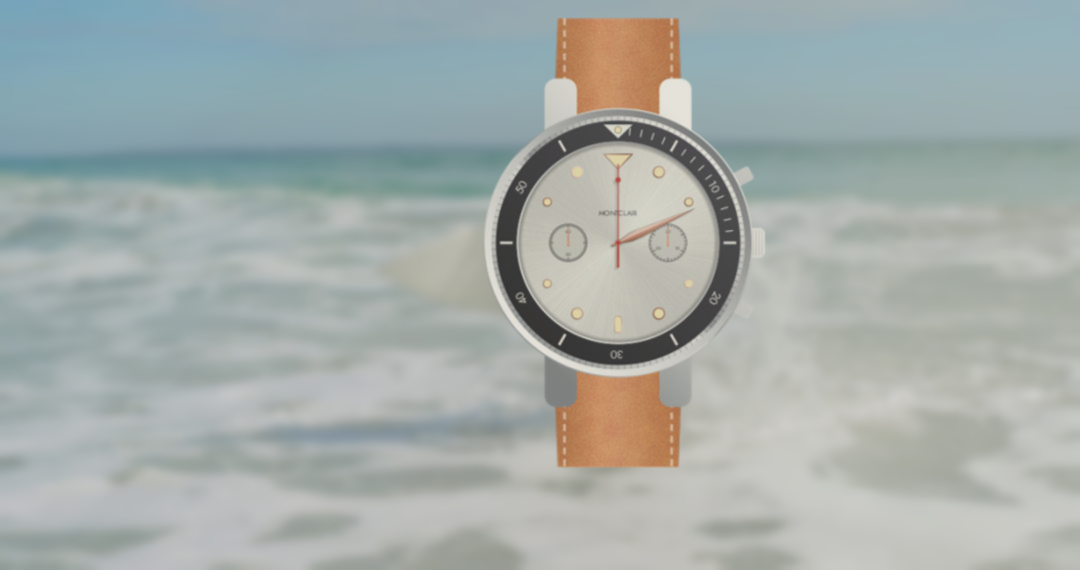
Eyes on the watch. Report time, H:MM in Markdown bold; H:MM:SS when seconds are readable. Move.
**2:11**
